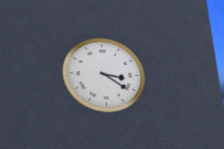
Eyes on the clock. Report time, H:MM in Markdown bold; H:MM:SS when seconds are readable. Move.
**3:21**
